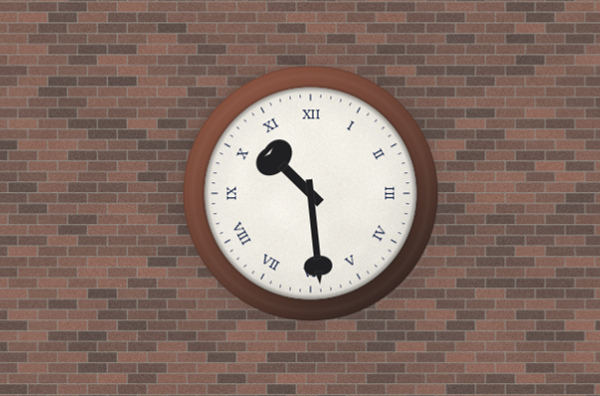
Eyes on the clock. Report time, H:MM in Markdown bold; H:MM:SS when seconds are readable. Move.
**10:29**
